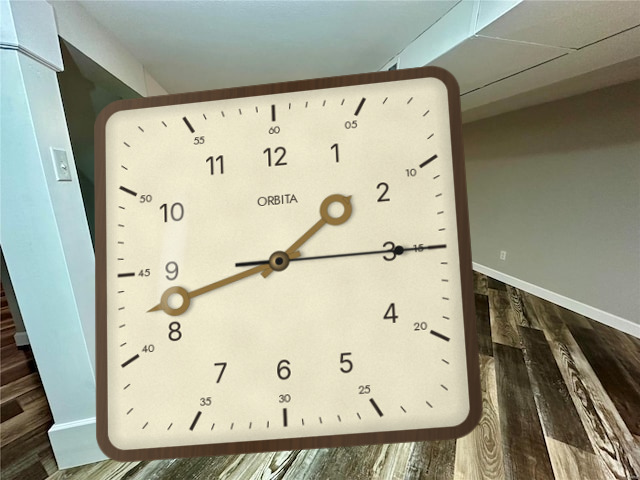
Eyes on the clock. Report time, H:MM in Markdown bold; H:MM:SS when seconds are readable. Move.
**1:42:15**
